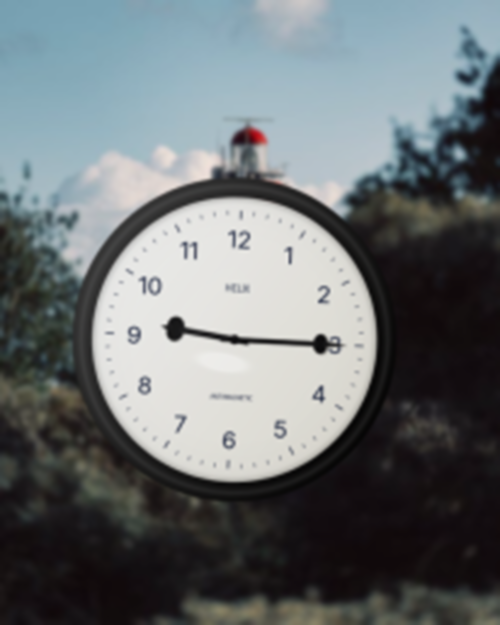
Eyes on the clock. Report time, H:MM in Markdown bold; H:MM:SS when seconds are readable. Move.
**9:15**
